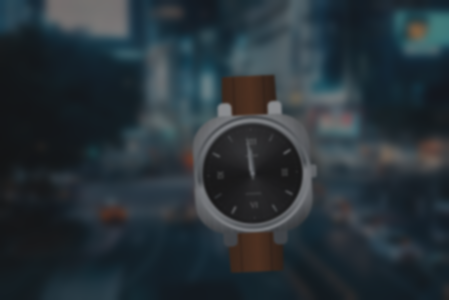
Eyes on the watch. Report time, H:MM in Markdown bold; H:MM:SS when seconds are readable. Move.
**11:59**
